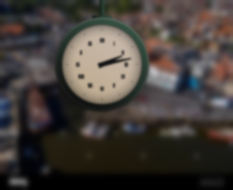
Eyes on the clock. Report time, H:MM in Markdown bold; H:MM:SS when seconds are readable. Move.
**2:13**
